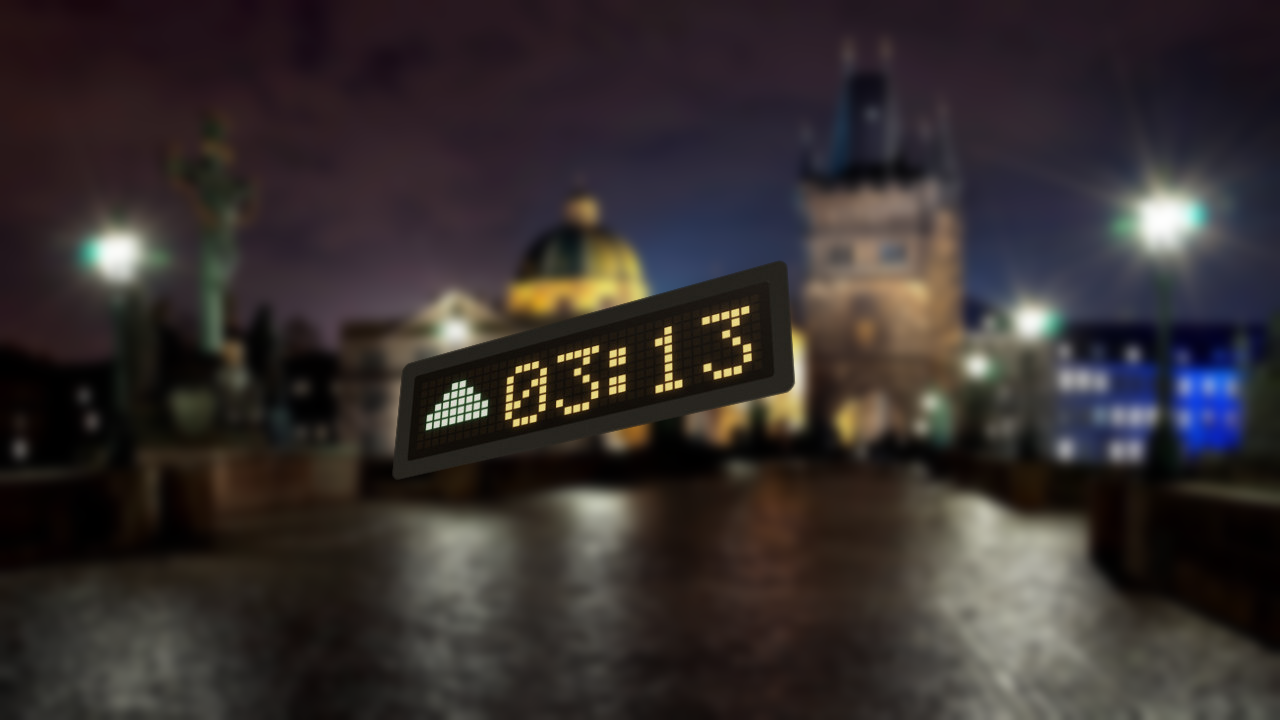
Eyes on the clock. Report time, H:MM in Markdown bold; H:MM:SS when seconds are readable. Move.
**3:13**
